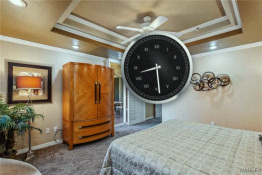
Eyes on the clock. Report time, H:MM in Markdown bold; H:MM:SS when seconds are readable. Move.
**8:29**
